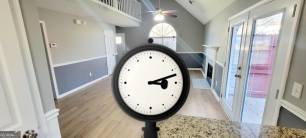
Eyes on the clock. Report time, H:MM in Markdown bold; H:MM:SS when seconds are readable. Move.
**3:12**
